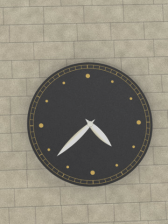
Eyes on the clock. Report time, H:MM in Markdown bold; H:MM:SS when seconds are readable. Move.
**4:38**
